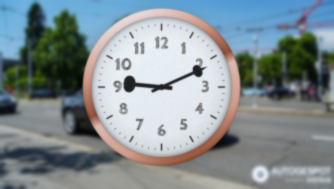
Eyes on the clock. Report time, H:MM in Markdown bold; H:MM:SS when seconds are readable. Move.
**9:11**
